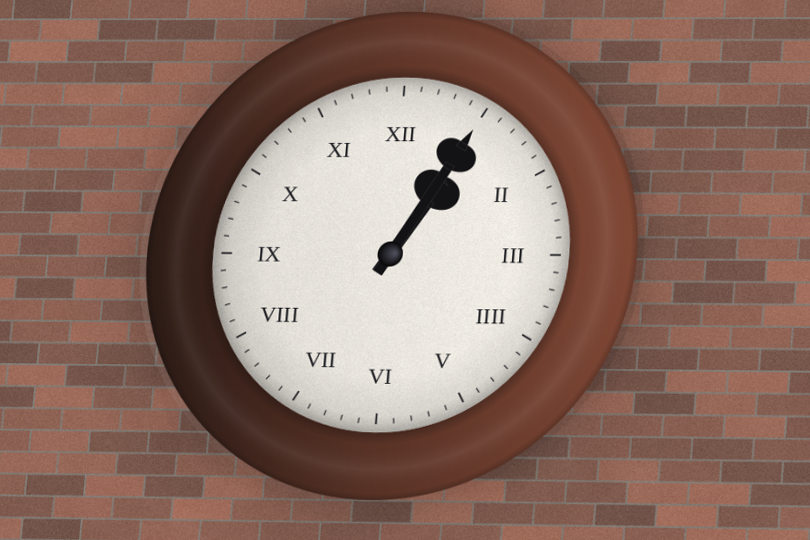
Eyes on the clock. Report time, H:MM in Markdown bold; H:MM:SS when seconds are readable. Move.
**1:05**
